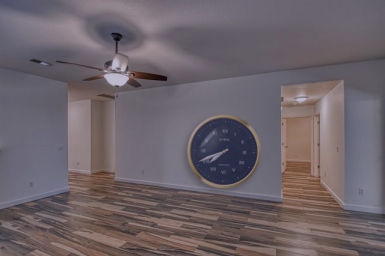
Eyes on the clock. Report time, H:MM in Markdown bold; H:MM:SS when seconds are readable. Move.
**7:41**
